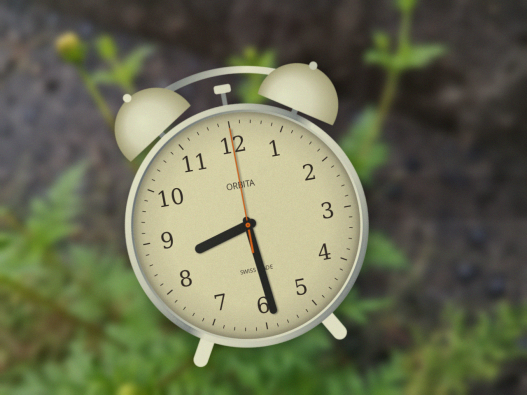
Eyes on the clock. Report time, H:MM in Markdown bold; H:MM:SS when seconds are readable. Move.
**8:29:00**
